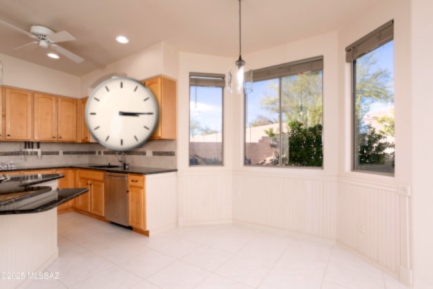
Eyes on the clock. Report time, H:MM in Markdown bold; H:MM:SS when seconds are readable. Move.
**3:15**
